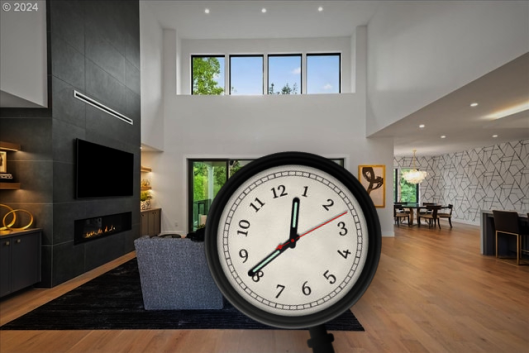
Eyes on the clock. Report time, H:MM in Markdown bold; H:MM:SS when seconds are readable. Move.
**12:41:13**
